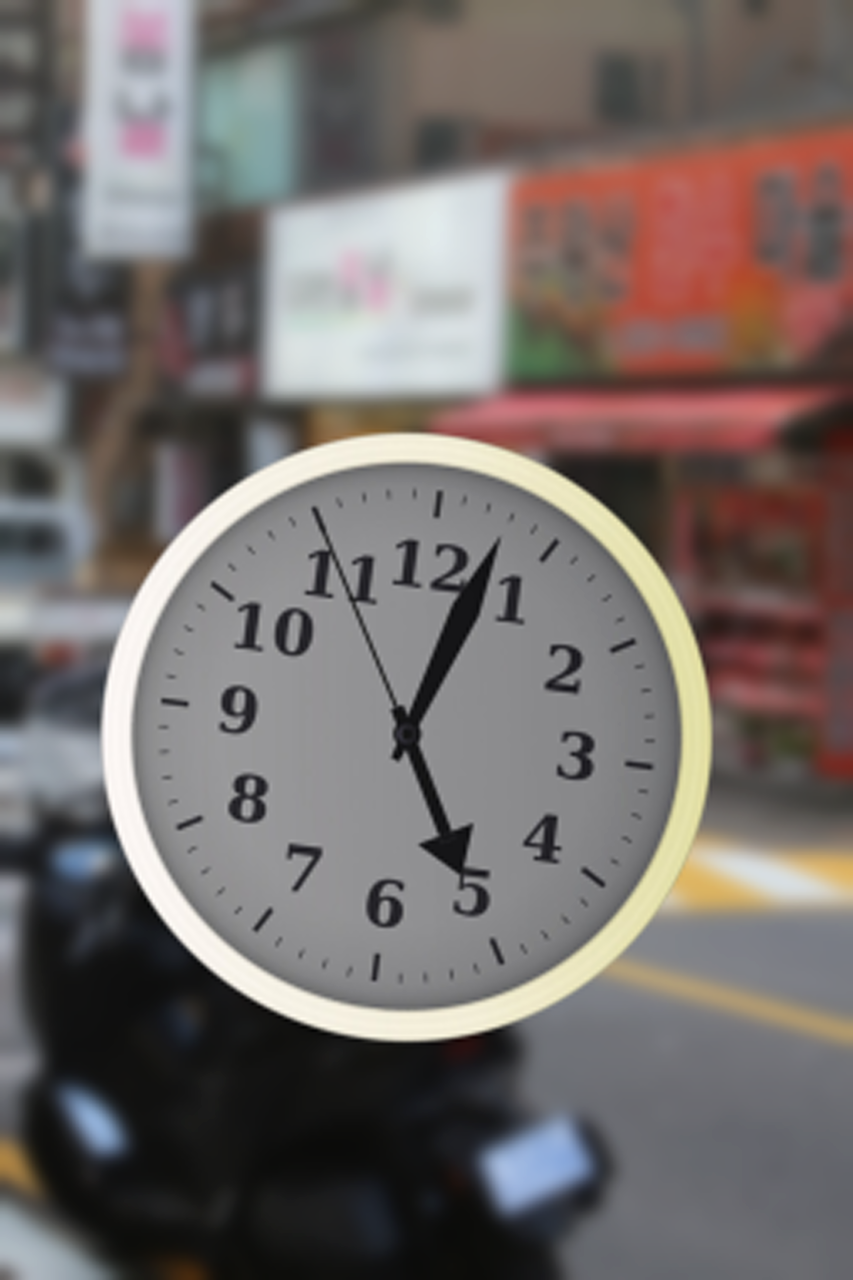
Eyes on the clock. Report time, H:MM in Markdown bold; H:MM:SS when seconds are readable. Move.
**5:02:55**
